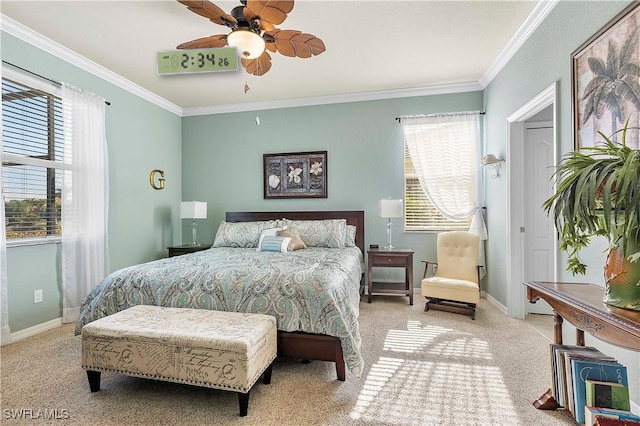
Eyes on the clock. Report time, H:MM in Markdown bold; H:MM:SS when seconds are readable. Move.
**2:34:26**
